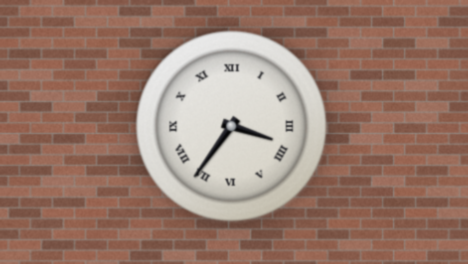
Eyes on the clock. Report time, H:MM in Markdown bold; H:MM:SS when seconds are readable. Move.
**3:36**
